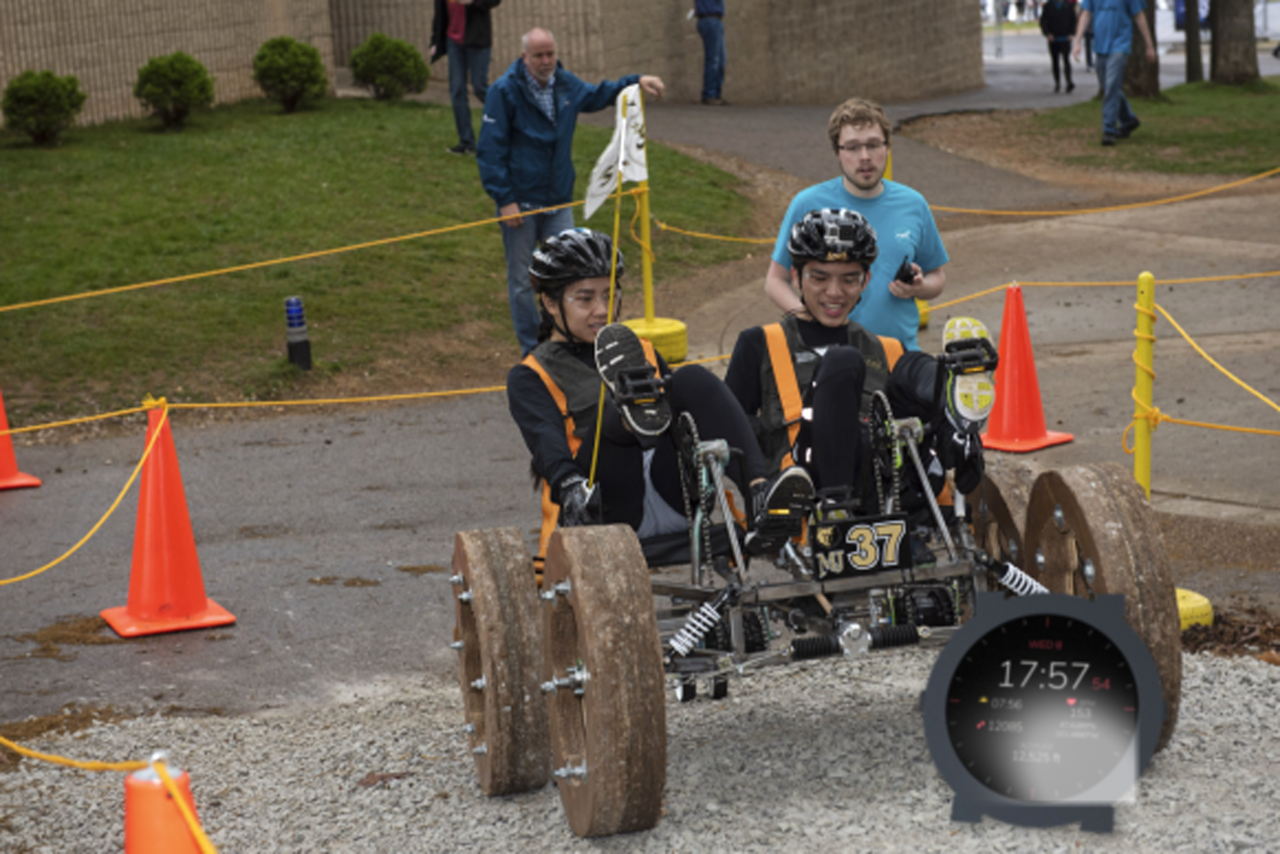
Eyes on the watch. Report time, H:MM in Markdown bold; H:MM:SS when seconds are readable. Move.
**17:57**
